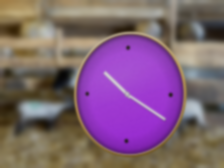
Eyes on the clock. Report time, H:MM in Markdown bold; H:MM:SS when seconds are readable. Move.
**10:20**
